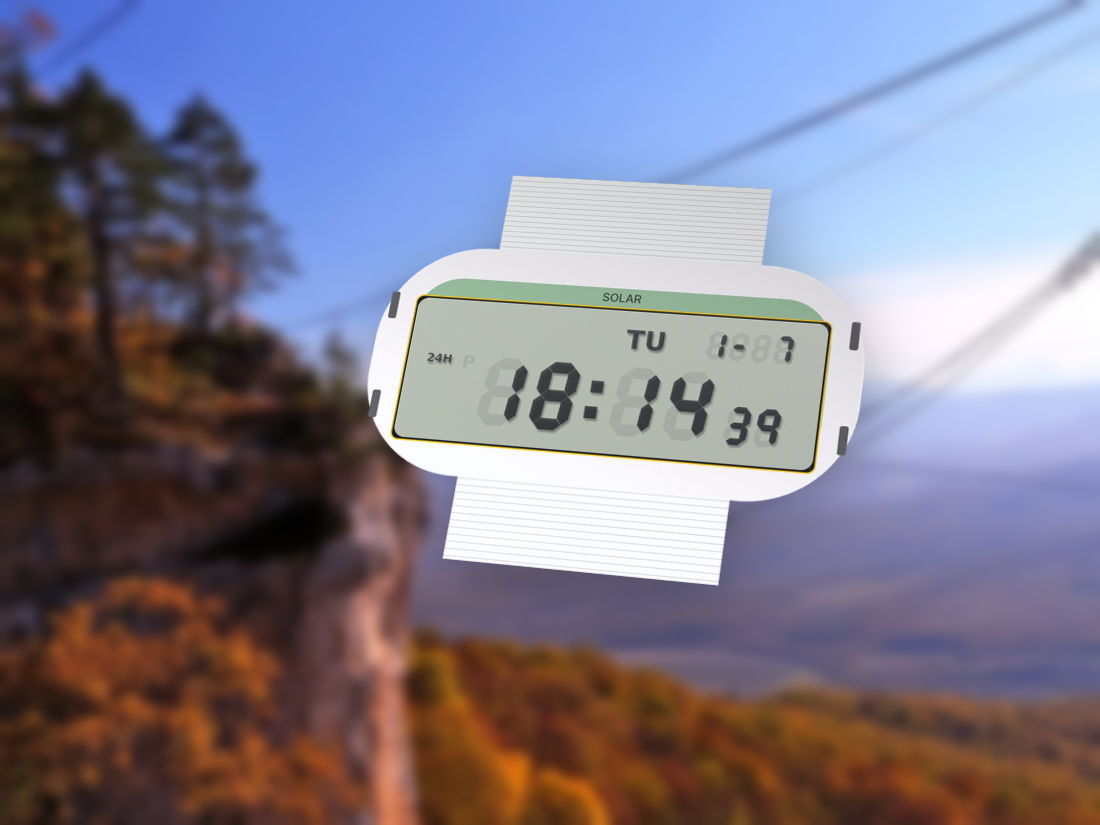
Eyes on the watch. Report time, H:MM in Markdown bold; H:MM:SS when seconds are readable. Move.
**18:14:39**
